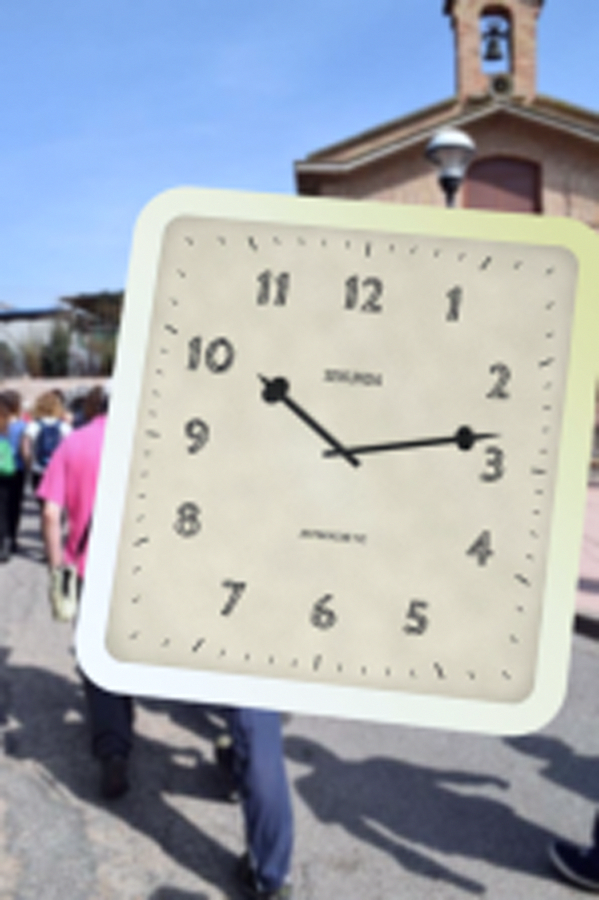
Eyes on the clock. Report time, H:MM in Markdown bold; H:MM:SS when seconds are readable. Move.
**10:13**
